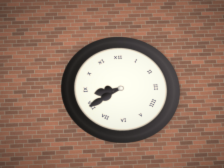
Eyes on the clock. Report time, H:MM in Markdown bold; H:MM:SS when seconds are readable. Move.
**8:40**
